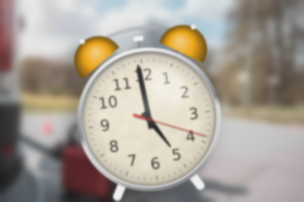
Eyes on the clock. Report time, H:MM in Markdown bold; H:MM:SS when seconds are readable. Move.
**4:59:19**
